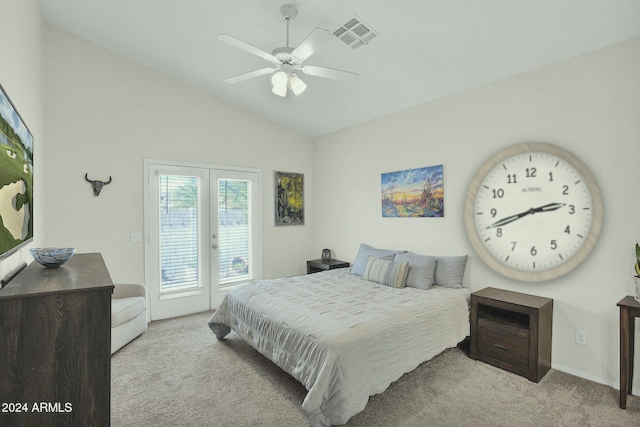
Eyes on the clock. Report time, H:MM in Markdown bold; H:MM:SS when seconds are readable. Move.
**2:42**
